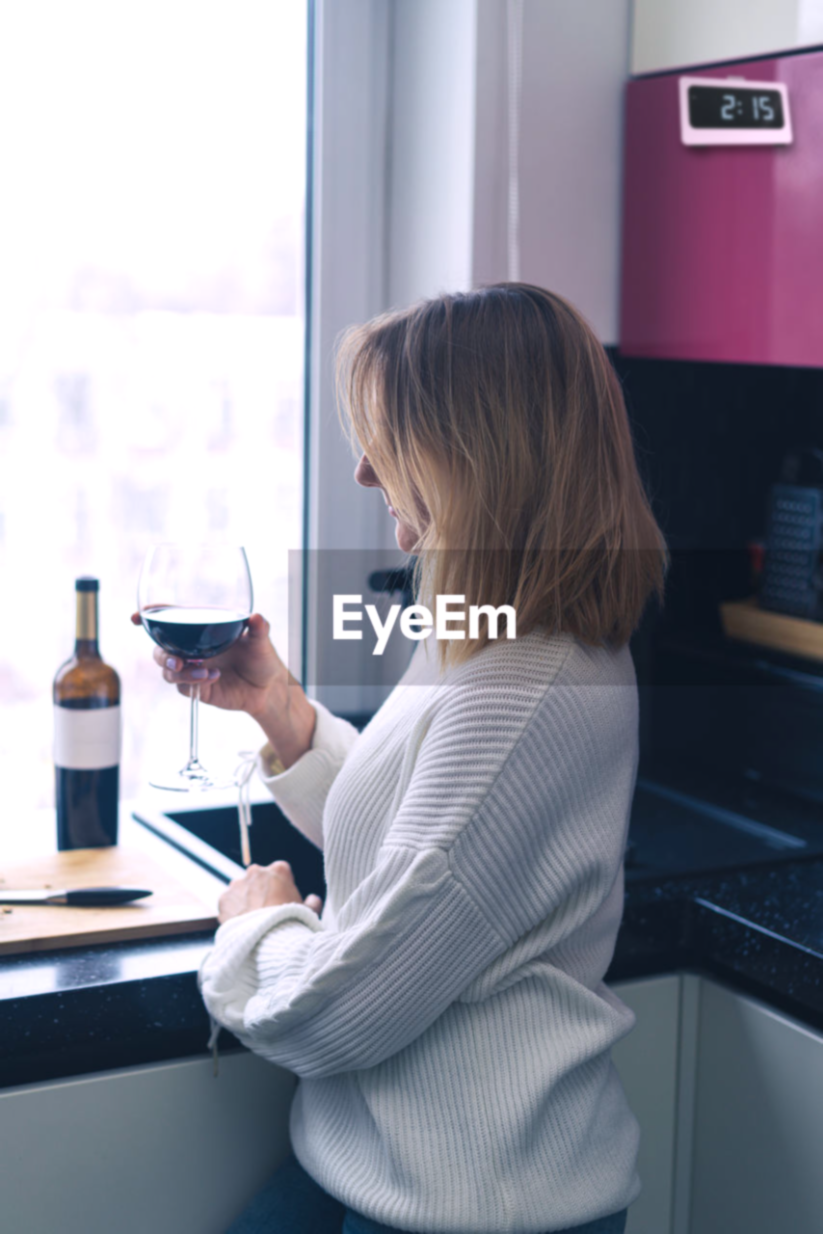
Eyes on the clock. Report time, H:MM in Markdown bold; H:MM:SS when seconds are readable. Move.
**2:15**
